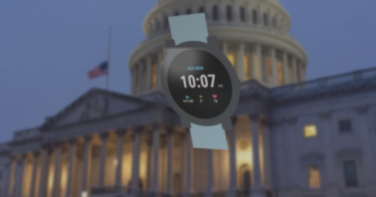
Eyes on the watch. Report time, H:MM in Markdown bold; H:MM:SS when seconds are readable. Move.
**10:07**
